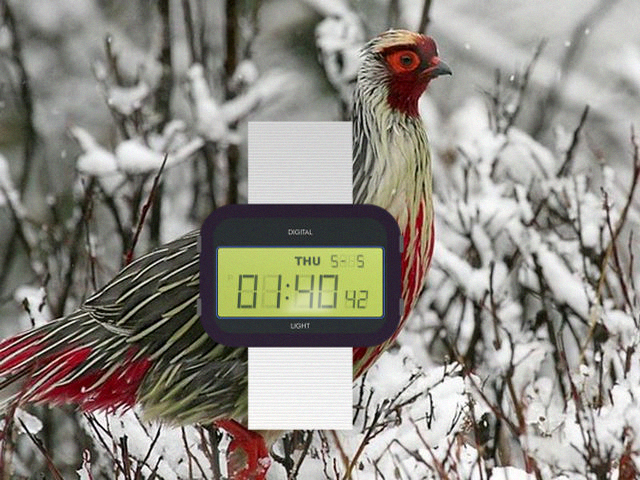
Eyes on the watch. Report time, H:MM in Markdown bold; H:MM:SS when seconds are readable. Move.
**1:40:42**
